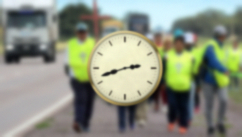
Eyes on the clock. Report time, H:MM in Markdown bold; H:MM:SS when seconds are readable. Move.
**2:42**
